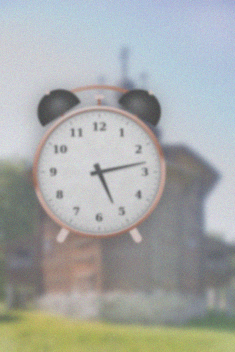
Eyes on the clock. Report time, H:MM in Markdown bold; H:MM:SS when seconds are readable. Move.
**5:13**
